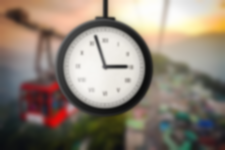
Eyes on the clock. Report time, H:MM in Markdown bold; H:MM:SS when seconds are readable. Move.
**2:57**
